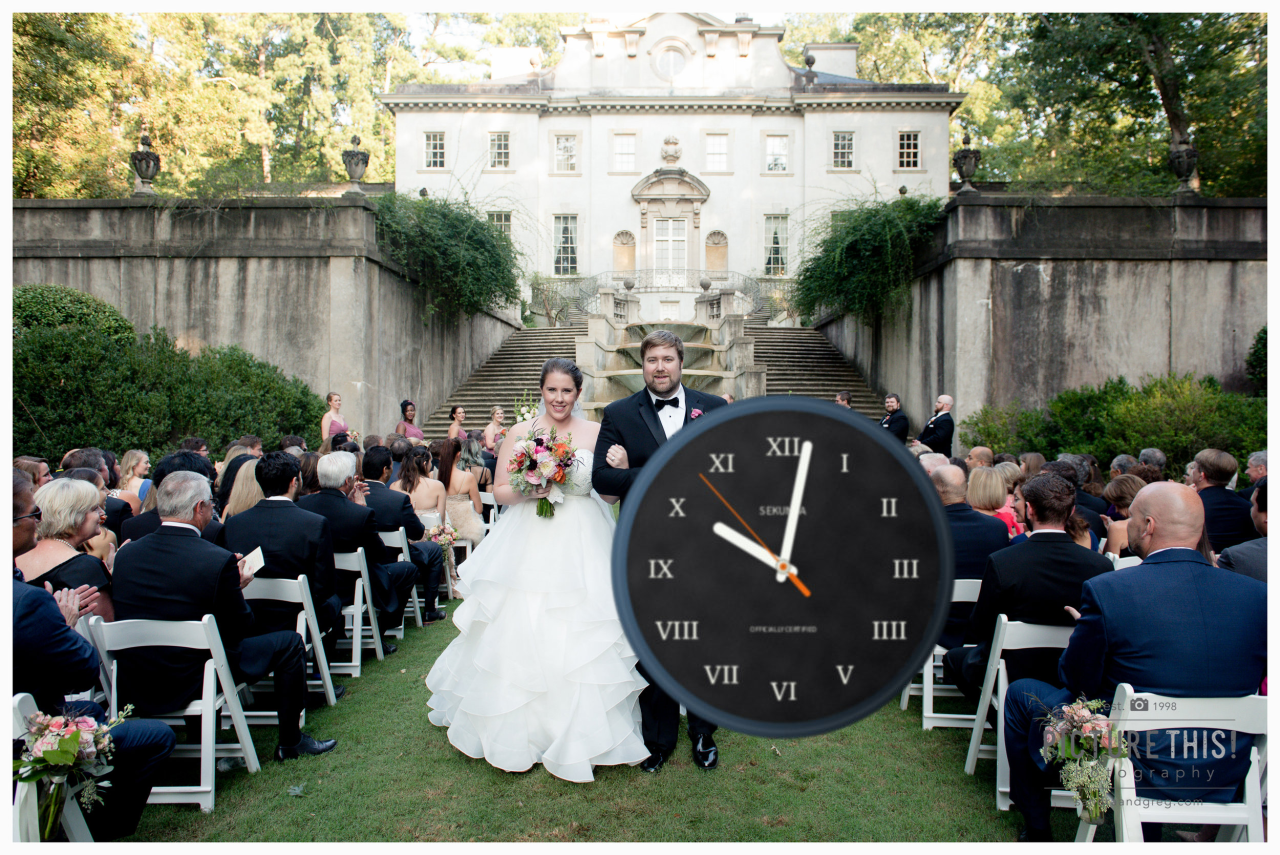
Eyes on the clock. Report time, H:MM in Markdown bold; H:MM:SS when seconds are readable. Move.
**10:01:53**
